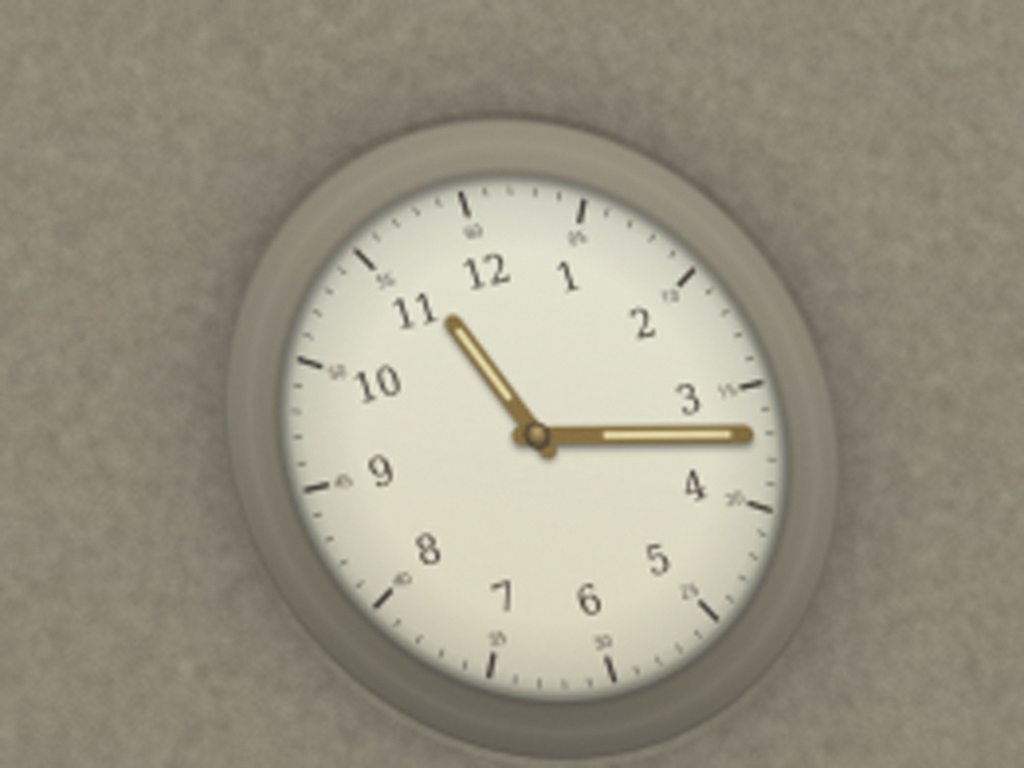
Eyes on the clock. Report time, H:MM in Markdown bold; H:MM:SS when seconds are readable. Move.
**11:17**
